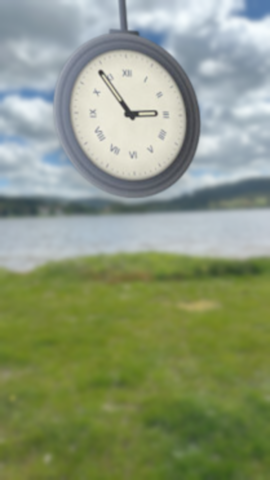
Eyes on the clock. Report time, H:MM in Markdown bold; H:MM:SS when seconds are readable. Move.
**2:54**
